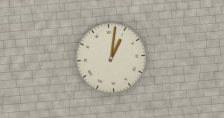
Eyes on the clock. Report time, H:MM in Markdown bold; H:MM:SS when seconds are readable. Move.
**1:02**
